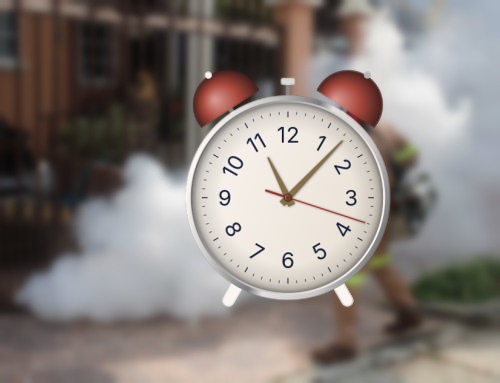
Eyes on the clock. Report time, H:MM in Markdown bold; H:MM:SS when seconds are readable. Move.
**11:07:18**
